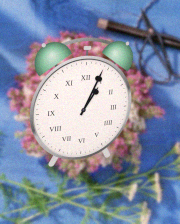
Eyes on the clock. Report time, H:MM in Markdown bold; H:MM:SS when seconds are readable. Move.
**1:04**
